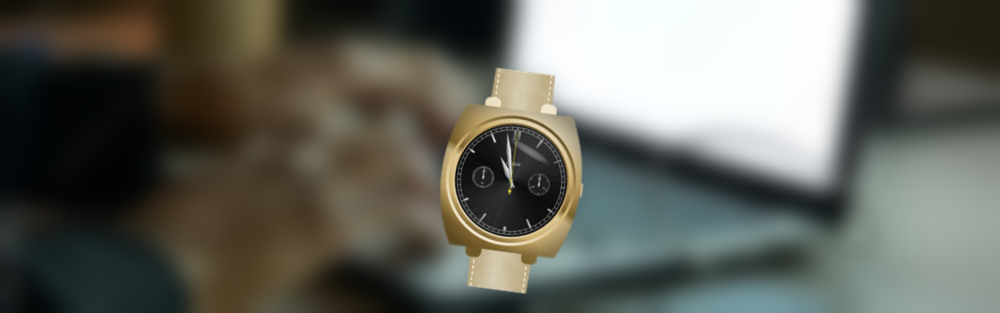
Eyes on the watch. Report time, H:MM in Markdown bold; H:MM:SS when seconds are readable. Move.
**10:58**
